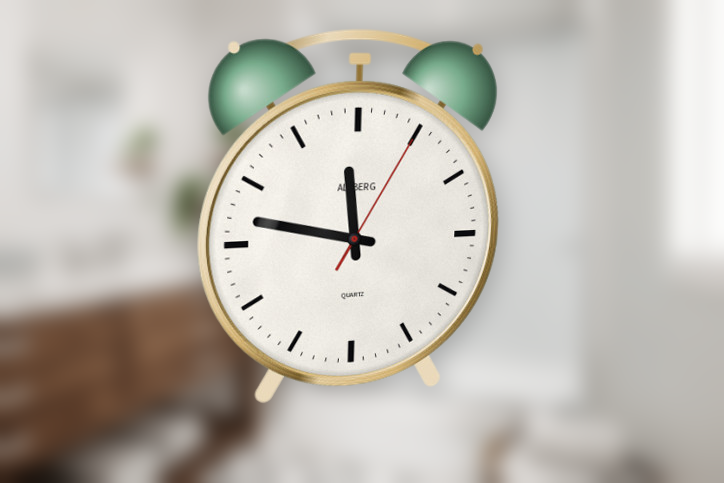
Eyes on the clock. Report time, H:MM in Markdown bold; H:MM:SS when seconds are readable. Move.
**11:47:05**
